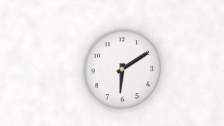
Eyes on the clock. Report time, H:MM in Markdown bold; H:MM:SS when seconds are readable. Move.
**6:10**
